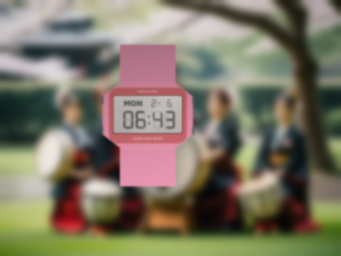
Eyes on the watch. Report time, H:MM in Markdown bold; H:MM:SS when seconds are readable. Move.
**6:43**
